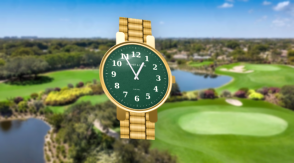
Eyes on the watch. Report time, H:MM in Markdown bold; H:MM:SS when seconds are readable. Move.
**12:55**
